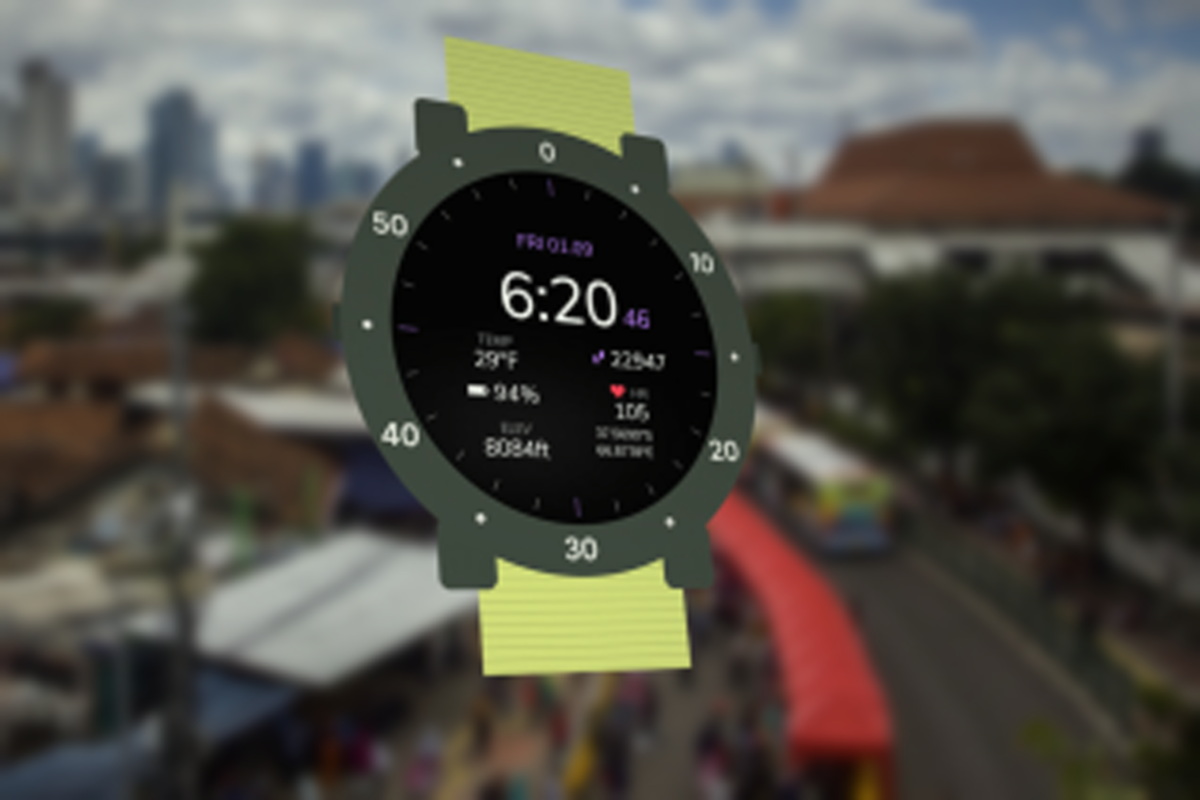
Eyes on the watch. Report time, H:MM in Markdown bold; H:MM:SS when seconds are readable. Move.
**6:20**
